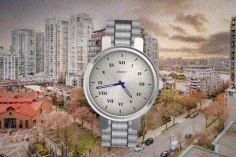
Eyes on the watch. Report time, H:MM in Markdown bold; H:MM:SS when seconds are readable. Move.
**4:43**
